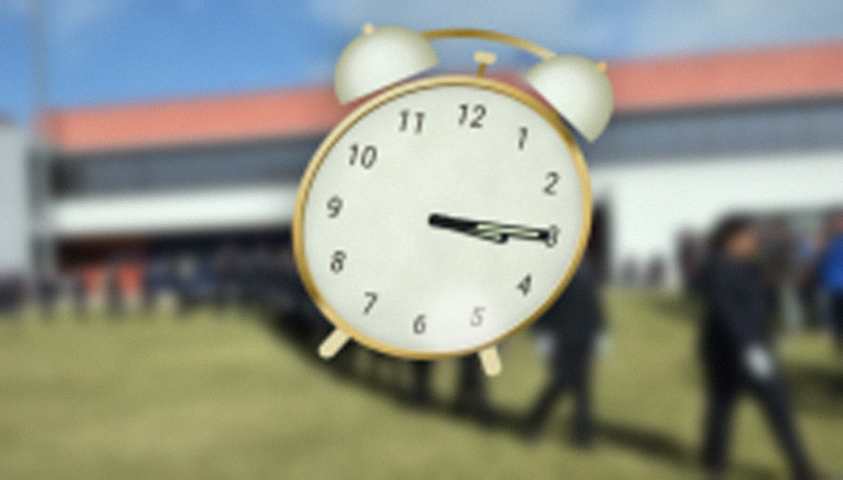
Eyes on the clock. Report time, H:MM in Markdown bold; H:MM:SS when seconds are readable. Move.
**3:15**
